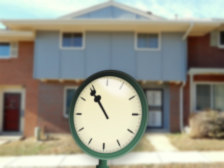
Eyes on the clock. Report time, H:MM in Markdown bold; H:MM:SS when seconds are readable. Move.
**10:54**
